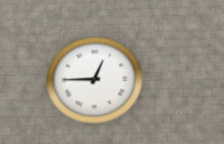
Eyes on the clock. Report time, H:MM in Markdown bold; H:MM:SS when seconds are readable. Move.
**12:45**
